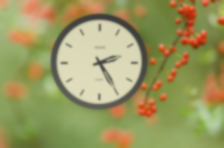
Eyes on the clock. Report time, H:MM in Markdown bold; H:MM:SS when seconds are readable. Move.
**2:25**
